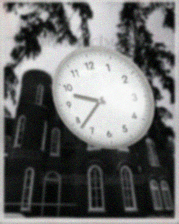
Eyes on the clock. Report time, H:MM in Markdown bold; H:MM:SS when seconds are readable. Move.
**9:38**
